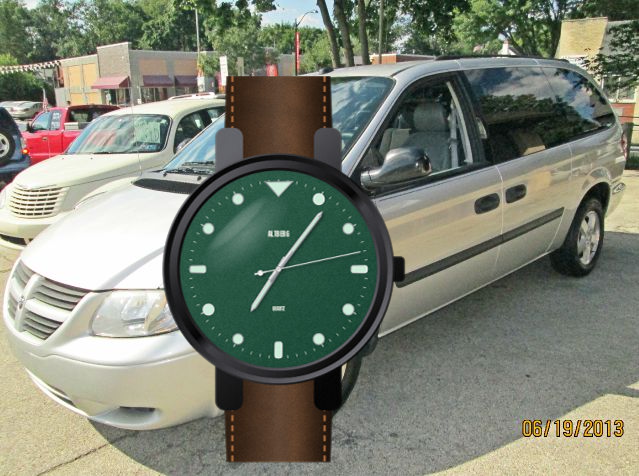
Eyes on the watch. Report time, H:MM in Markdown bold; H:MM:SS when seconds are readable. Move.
**7:06:13**
